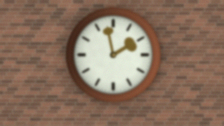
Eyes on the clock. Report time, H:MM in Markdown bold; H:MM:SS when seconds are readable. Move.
**1:58**
